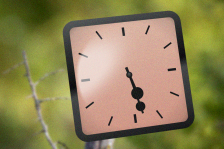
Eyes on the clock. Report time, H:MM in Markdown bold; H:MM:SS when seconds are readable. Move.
**5:28**
